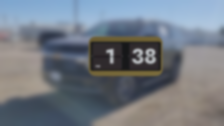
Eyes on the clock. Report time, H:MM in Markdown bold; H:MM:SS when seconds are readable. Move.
**1:38**
